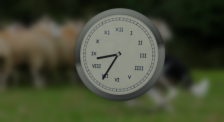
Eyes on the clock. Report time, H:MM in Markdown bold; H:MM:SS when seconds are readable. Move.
**8:35**
